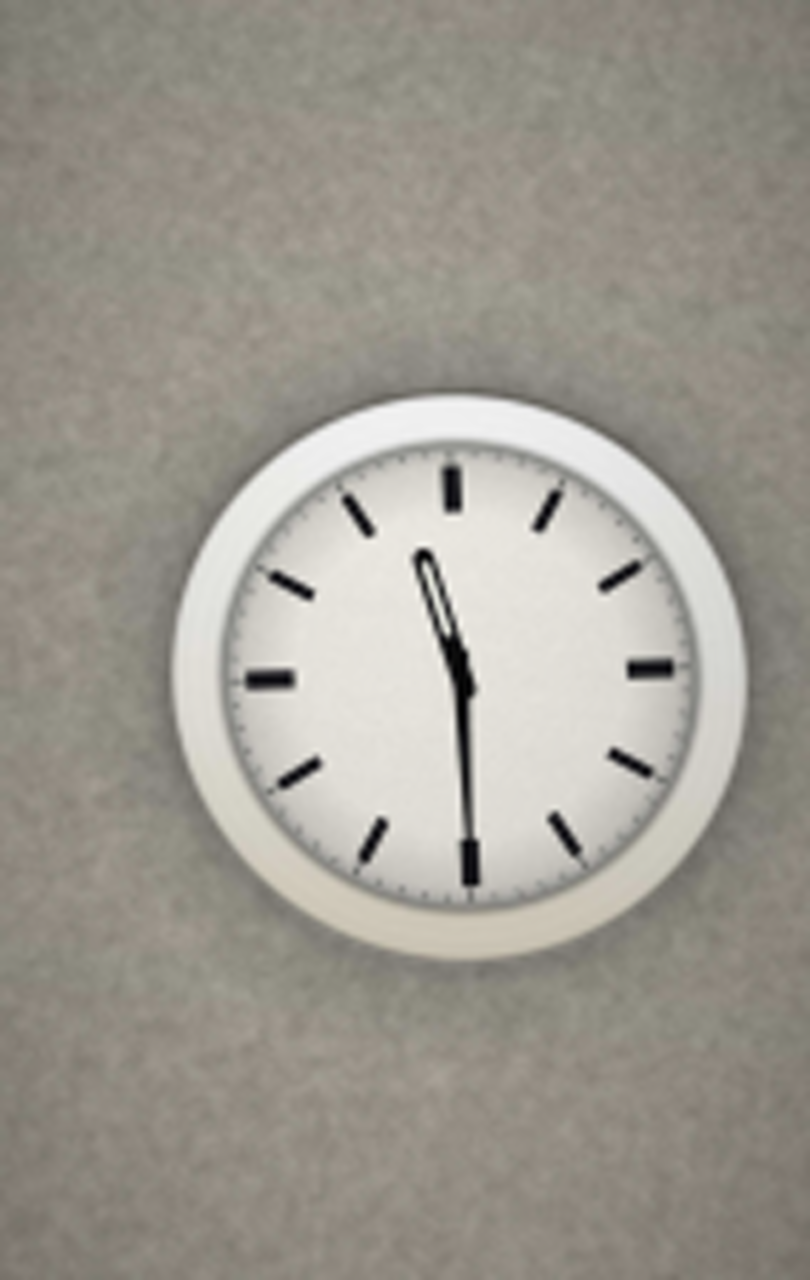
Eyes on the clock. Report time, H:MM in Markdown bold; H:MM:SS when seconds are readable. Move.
**11:30**
